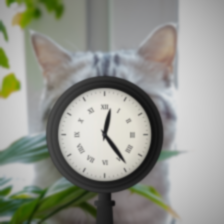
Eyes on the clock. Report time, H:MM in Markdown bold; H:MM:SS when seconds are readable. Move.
**12:24**
